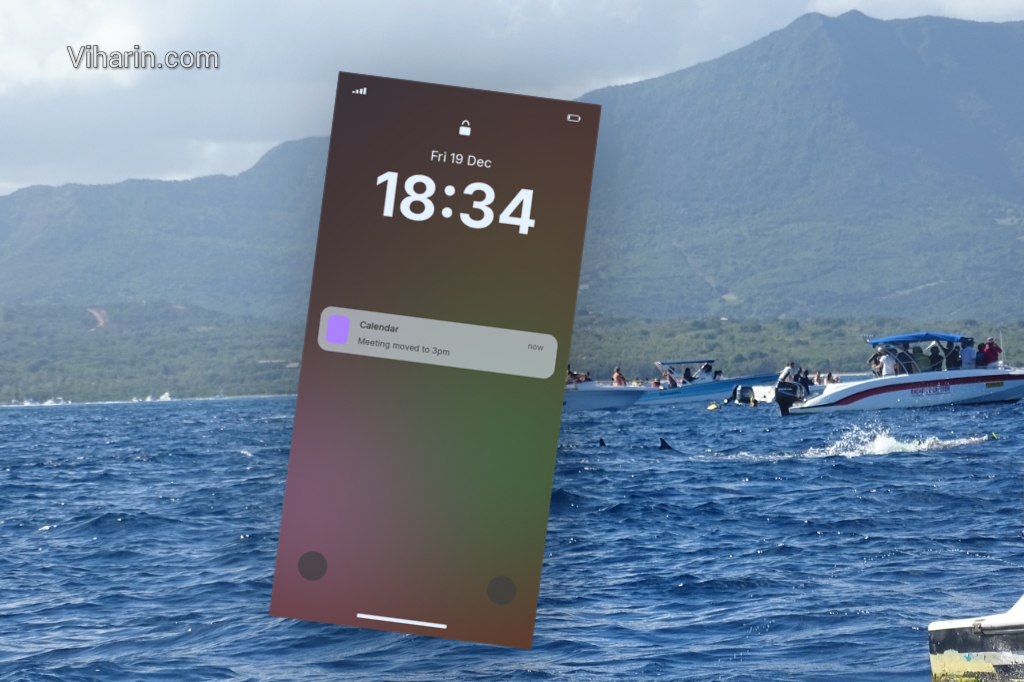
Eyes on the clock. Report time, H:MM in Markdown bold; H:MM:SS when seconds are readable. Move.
**18:34**
